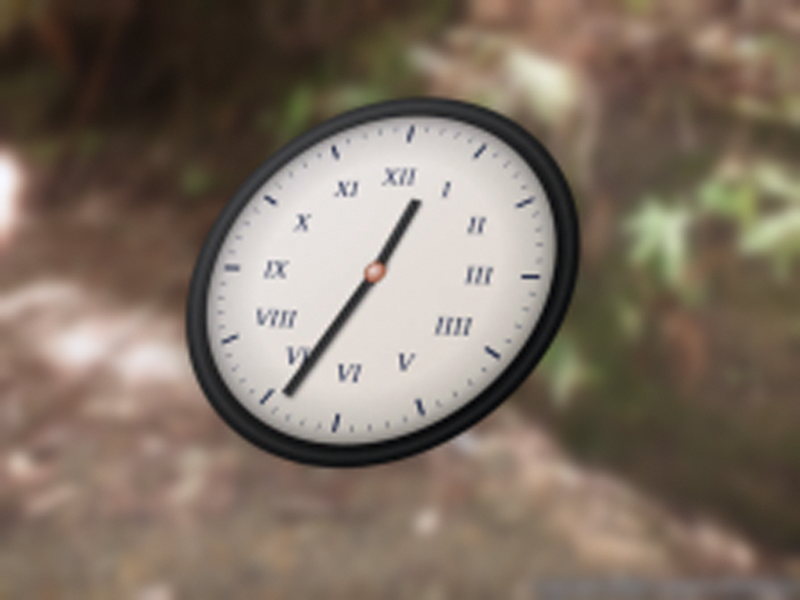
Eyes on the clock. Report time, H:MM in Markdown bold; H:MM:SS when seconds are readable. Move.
**12:34**
